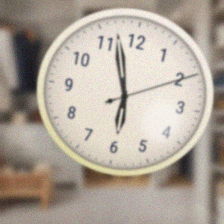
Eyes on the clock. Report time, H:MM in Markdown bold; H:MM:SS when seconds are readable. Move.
**5:57:10**
